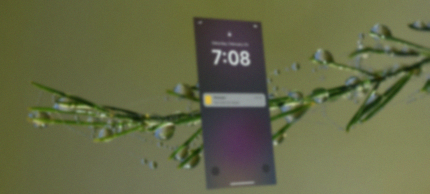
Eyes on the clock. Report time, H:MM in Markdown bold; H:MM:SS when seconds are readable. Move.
**7:08**
